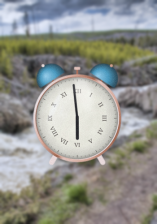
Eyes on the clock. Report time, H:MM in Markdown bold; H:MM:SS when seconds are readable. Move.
**5:59**
